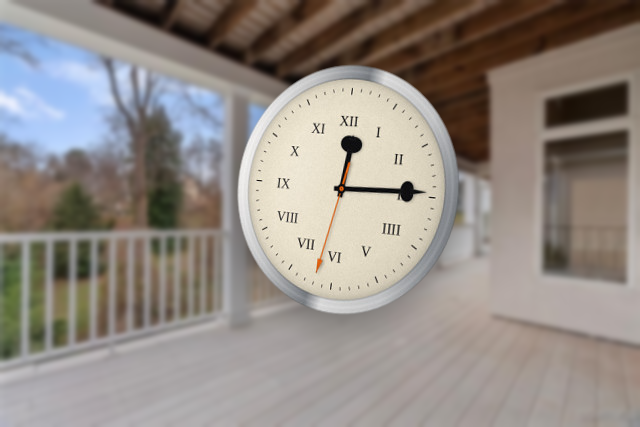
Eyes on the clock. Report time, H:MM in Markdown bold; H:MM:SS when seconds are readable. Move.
**12:14:32**
